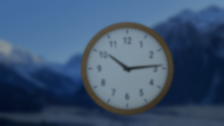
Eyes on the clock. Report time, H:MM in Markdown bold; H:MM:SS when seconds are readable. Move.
**10:14**
